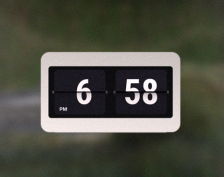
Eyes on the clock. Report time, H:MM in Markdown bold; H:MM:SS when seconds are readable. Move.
**6:58**
